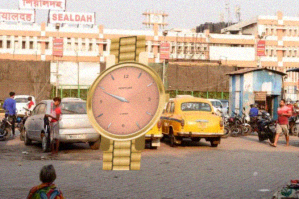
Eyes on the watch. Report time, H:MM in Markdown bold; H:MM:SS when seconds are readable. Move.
**9:49**
